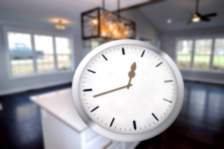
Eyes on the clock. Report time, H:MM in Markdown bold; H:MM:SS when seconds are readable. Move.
**12:43**
